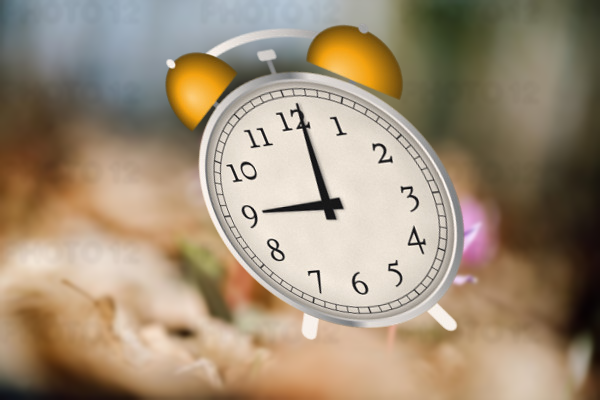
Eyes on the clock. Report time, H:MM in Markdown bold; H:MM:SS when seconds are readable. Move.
**9:01**
